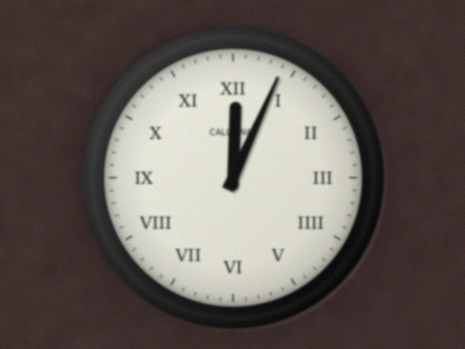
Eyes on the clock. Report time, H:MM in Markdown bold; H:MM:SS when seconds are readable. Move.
**12:04**
